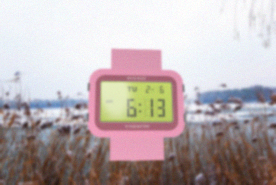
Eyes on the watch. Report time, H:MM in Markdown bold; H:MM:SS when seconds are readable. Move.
**6:13**
